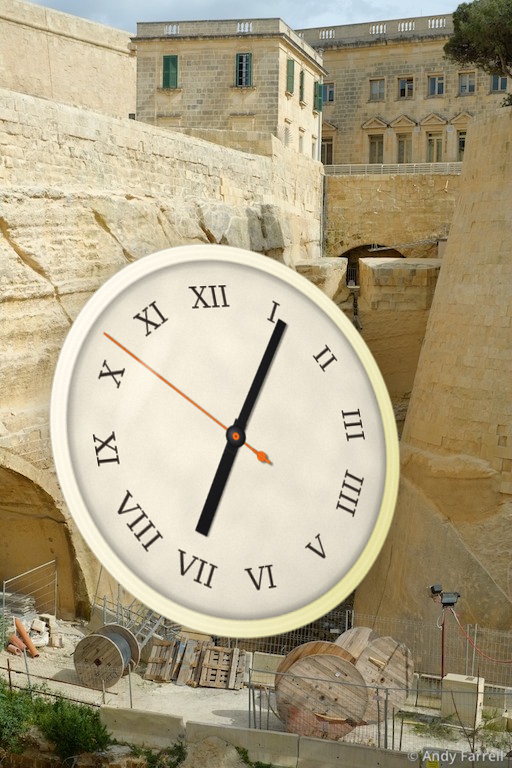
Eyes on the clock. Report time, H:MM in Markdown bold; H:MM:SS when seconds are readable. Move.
**7:05:52**
